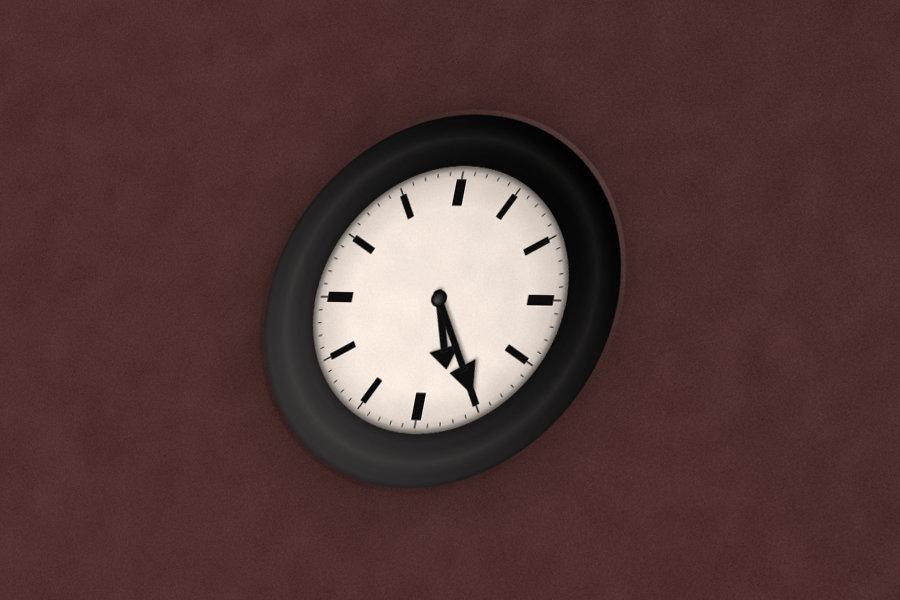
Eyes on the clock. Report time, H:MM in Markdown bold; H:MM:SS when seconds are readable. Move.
**5:25**
